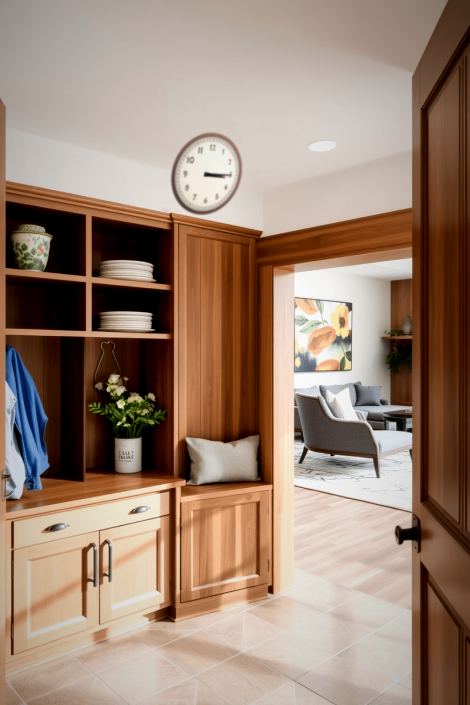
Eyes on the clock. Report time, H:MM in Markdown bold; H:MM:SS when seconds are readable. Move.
**3:15**
